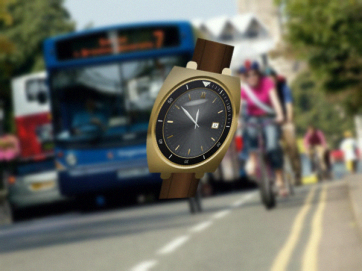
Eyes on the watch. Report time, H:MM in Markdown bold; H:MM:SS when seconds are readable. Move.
**11:51**
